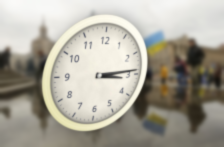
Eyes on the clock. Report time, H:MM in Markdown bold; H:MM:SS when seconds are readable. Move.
**3:14**
